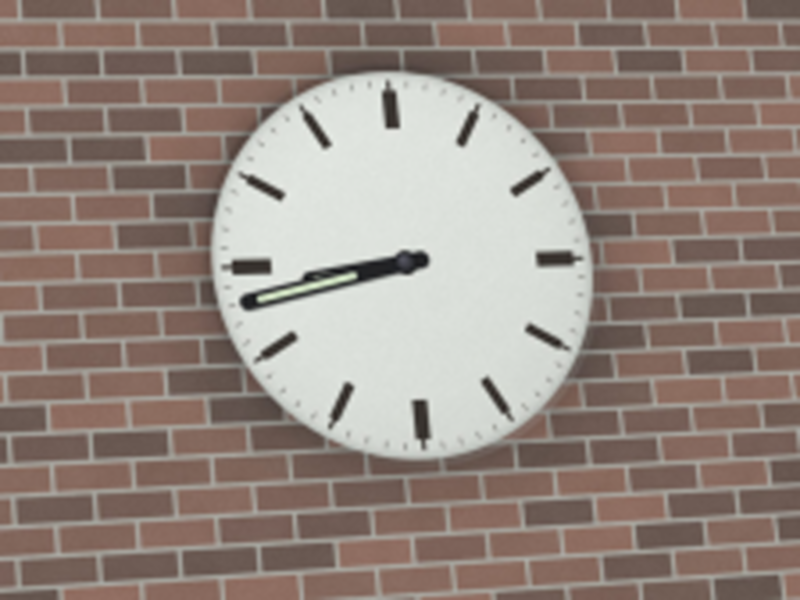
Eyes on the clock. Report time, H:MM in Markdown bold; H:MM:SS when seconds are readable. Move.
**8:43**
